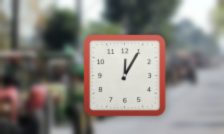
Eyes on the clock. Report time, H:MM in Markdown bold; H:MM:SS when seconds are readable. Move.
**12:05**
